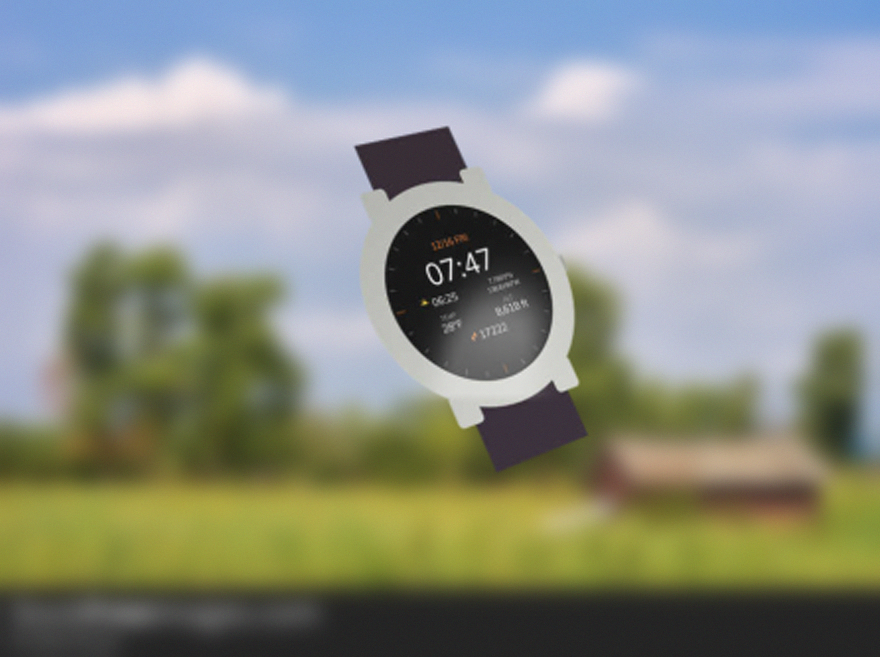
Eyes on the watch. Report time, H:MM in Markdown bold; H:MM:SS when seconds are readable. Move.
**7:47**
